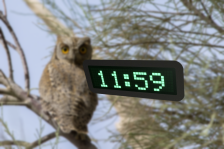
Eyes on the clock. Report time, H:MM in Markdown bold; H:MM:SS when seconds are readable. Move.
**11:59**
